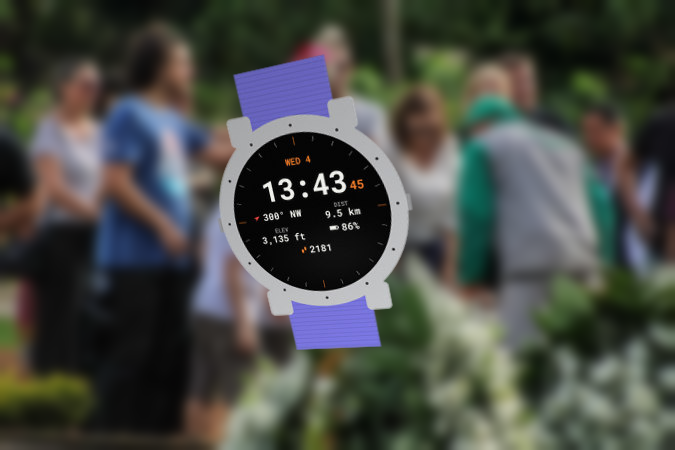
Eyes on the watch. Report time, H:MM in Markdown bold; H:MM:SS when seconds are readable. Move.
**13:43:45**
